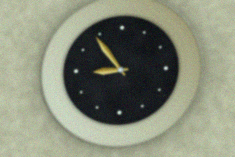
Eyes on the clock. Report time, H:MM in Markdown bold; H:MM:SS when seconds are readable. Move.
**8:54**
